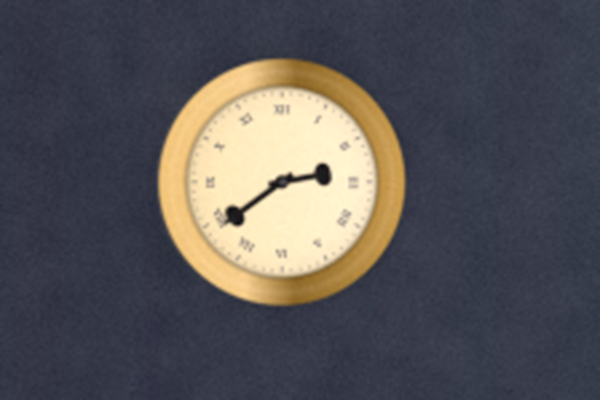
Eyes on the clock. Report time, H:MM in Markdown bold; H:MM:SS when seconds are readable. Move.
**2:39**
